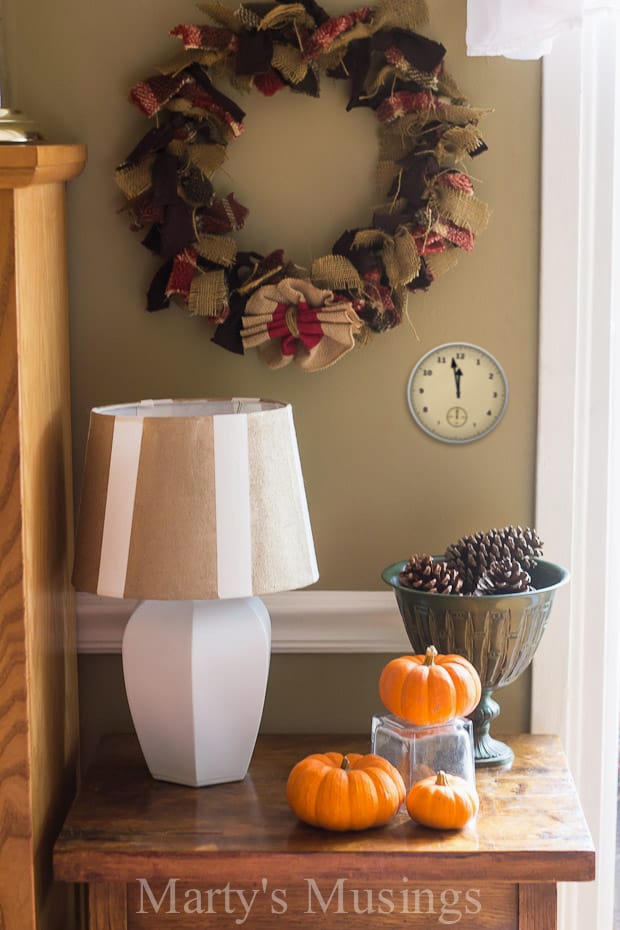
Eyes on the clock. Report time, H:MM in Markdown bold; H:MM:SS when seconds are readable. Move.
**11:58**
